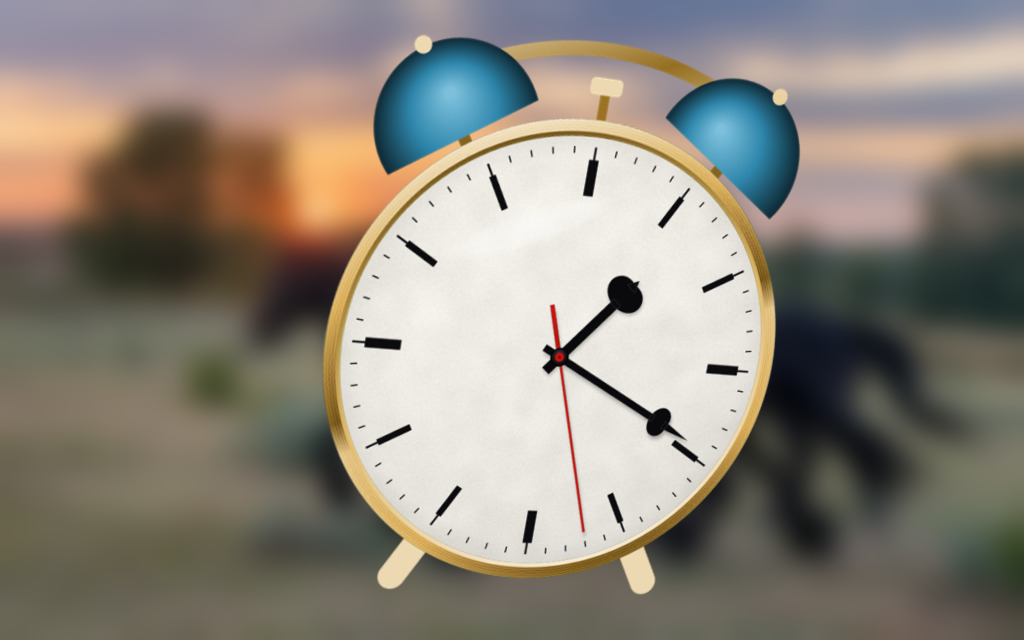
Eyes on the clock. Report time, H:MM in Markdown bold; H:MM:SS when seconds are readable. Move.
**1:19:27**
